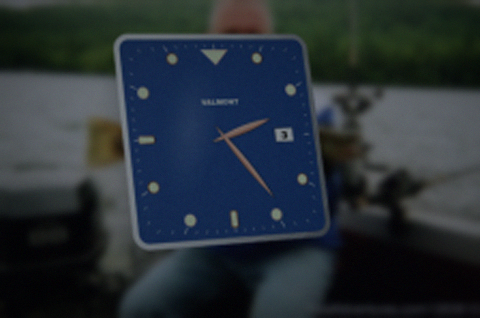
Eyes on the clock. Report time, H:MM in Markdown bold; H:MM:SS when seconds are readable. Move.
**2:24**
